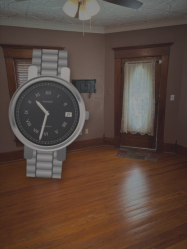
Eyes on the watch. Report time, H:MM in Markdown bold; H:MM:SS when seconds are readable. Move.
**10:32**
